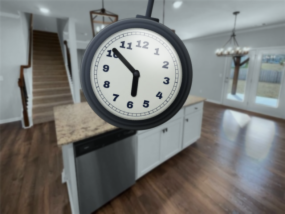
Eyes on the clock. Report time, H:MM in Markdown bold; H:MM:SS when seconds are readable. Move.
**5:51**
